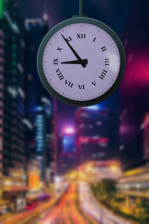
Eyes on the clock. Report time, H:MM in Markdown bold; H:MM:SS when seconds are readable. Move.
**8:54**
